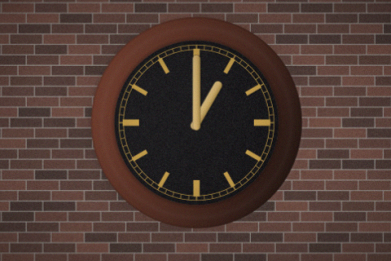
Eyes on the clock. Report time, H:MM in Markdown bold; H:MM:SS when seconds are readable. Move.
**1:00**
